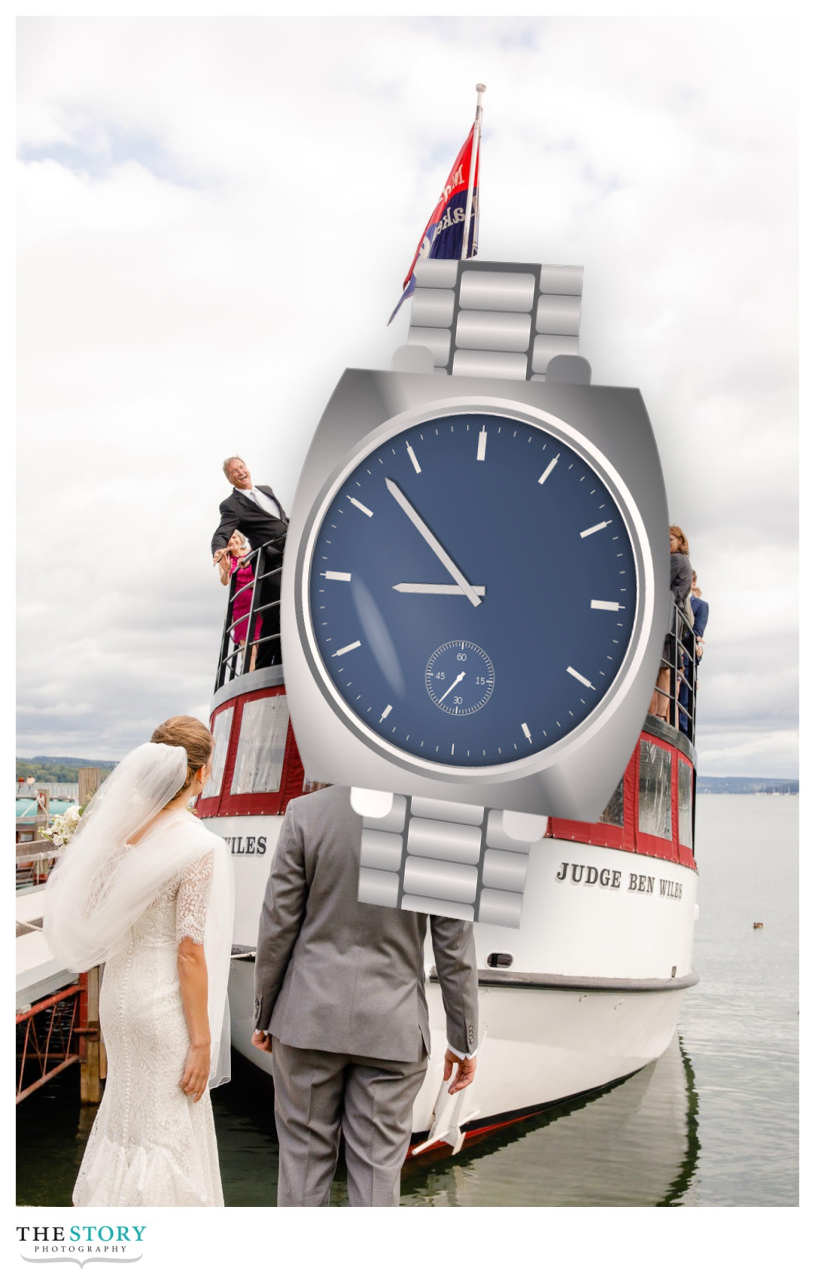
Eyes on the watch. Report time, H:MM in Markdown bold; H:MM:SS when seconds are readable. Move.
**8:52:36**
